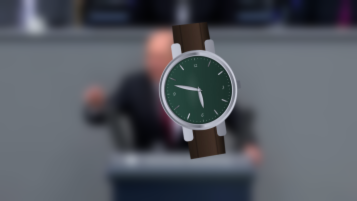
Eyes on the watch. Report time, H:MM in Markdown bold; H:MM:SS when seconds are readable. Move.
**5:48**
